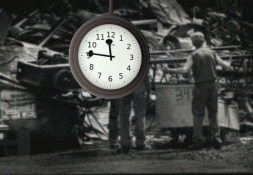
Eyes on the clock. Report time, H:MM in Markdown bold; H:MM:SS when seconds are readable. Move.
**11:46**
